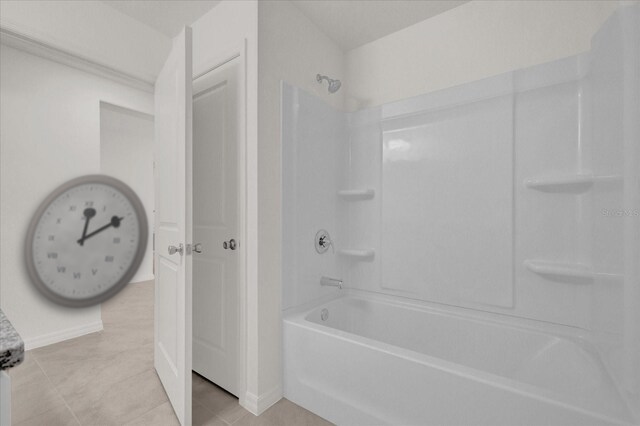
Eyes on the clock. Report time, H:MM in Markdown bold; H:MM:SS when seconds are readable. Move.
**12:10**
